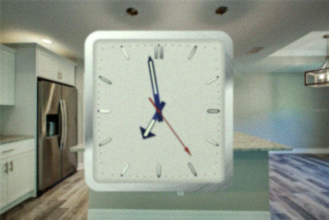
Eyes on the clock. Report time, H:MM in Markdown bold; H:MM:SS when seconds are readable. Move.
**6:58:24**
